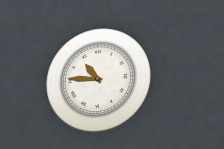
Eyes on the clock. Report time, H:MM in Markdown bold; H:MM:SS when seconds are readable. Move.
**10:46**
